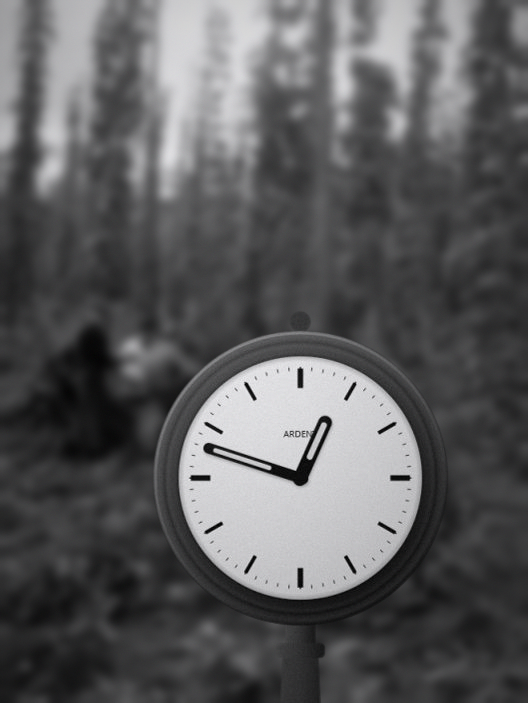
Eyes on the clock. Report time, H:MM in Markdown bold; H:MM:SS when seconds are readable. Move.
**12:48**
